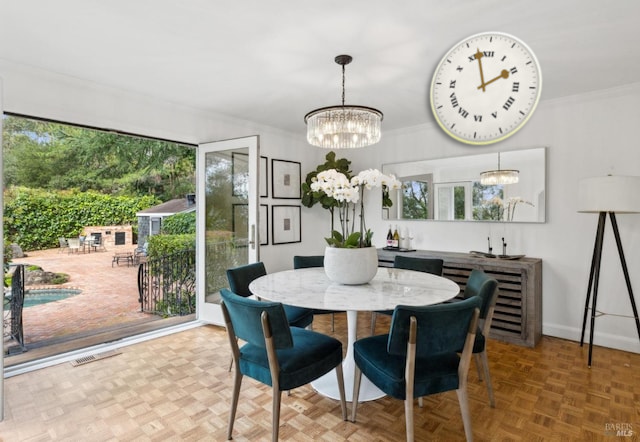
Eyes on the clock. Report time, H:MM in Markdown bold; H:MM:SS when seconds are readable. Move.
**1:57**
